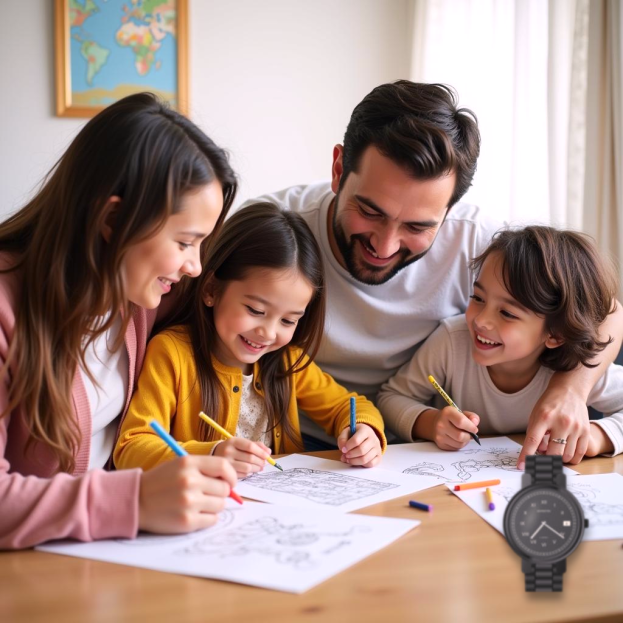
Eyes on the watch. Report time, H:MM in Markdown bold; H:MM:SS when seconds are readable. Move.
**7:21**
